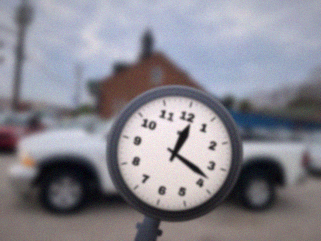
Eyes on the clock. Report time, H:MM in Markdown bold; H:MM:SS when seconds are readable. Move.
**12:18**
